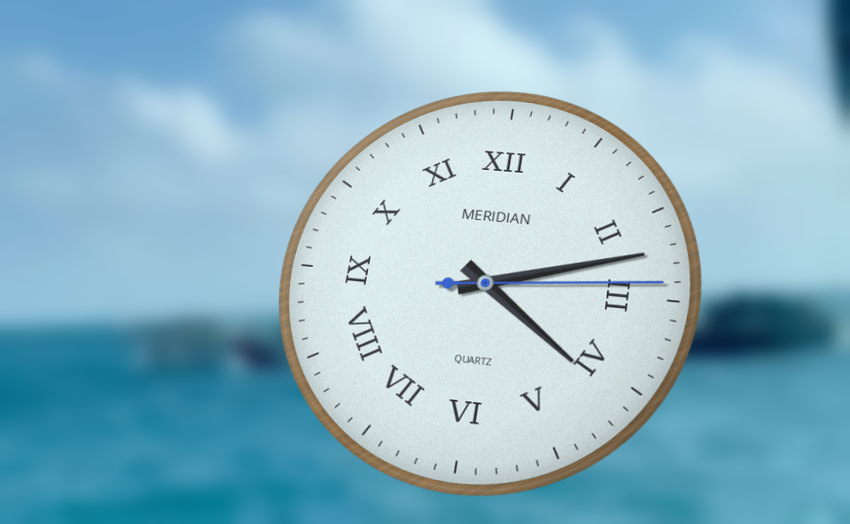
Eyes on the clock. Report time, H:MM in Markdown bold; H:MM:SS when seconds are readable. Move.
**4:12:14**
